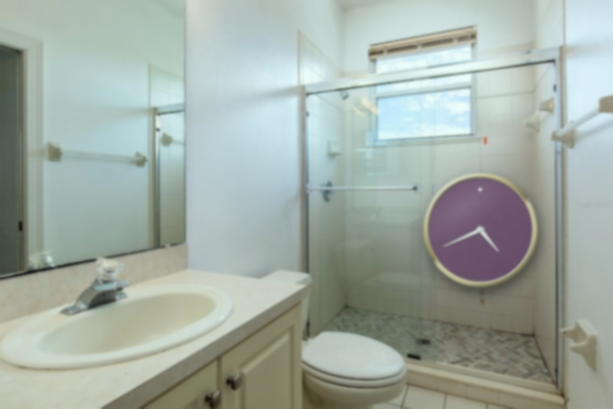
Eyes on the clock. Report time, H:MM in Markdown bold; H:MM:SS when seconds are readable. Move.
**4:41**
